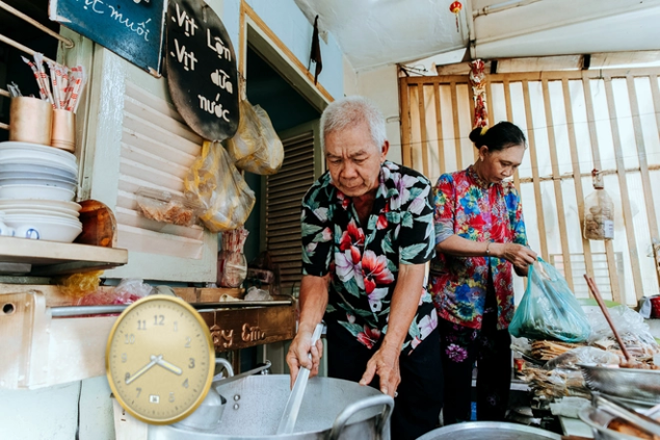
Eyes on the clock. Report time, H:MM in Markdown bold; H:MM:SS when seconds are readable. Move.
**3:39**
